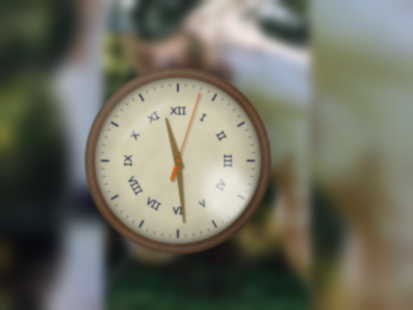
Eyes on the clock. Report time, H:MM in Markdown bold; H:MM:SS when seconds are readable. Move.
**11:29:03**
